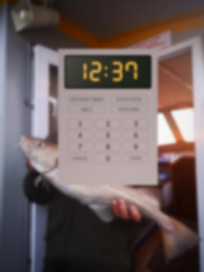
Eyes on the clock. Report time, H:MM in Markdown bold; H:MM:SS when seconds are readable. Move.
**12:37**
